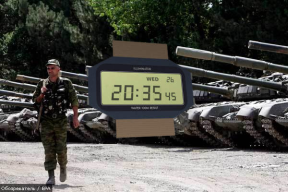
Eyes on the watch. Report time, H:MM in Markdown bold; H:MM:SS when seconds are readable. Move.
**20:35:45**
